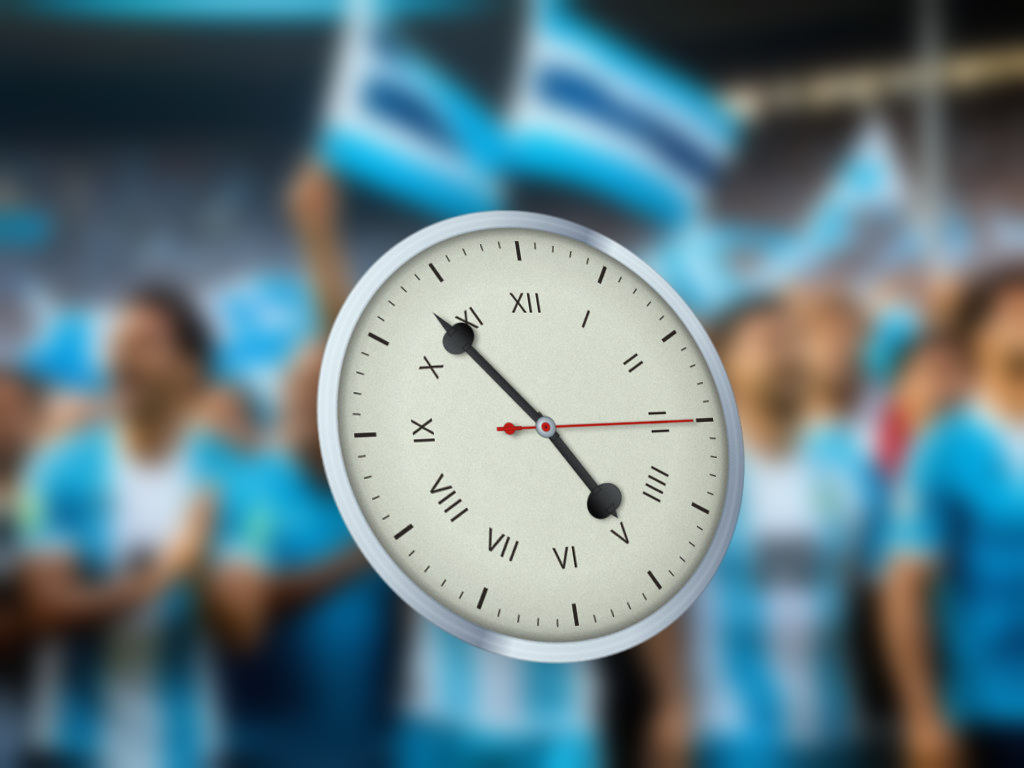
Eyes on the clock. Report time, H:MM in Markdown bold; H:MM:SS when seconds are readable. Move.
**4:53:15**
